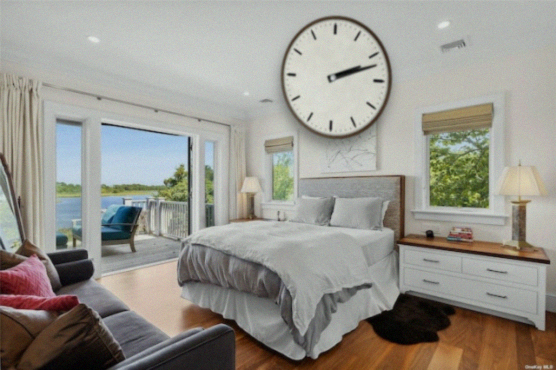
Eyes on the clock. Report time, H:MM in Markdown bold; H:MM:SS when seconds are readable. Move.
**2:12**
